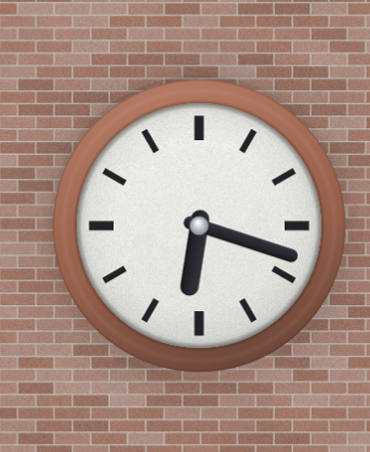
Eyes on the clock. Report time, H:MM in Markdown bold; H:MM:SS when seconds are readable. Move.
**6:18**
